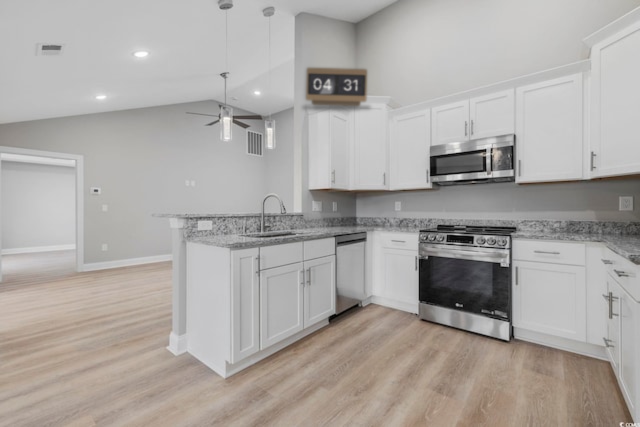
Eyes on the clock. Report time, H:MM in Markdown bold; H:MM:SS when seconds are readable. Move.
**4:31**
